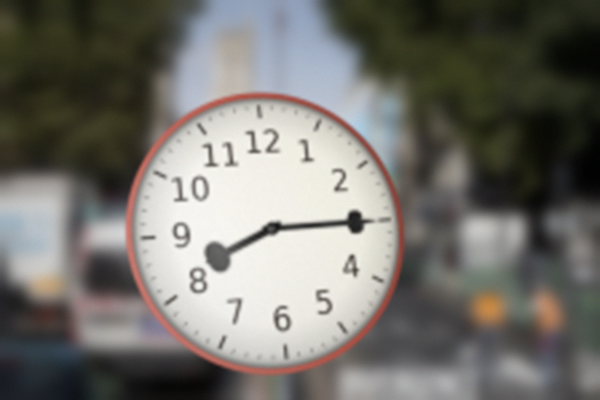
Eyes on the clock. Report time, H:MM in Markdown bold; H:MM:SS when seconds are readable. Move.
**8:15**
